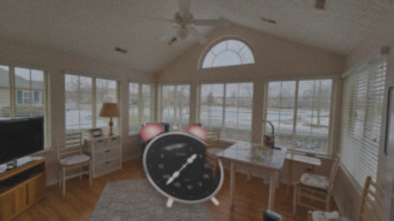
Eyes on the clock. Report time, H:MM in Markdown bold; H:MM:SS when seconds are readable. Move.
**1:38**
